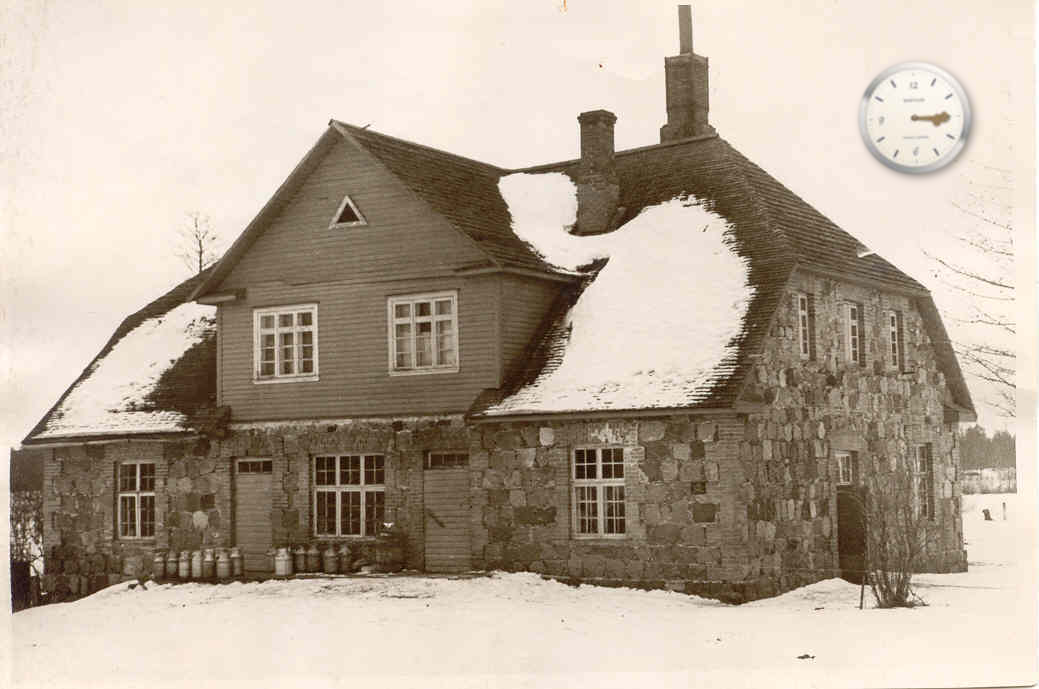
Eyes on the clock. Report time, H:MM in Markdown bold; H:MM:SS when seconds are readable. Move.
**3:15**
